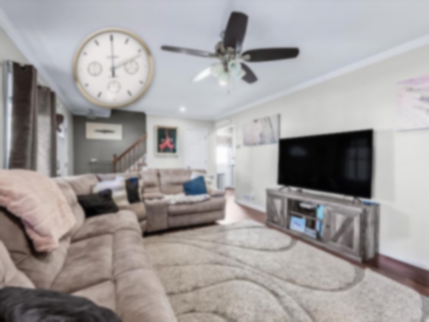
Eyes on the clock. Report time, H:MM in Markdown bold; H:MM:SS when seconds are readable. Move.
**2:11**
